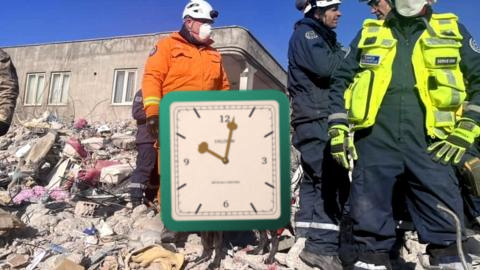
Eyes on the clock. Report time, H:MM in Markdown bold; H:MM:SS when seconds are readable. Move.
**10:02**
